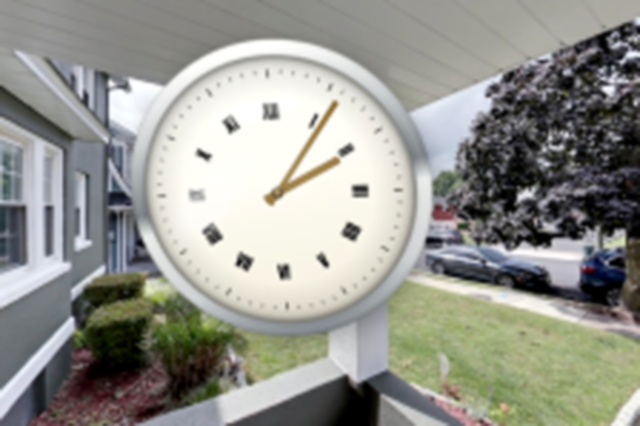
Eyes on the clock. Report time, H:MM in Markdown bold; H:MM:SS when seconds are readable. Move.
**2:06**
